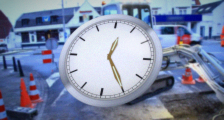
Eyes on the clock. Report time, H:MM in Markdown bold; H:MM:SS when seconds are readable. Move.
**12:25**
